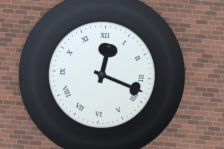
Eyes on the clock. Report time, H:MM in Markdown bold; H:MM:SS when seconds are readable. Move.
**12:18**
